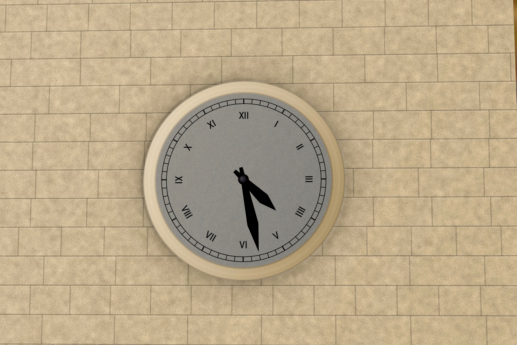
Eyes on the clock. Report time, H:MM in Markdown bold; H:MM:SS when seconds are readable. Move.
**4:28**
